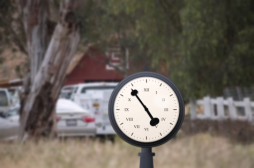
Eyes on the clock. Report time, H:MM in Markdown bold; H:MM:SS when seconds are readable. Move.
**4:54**
